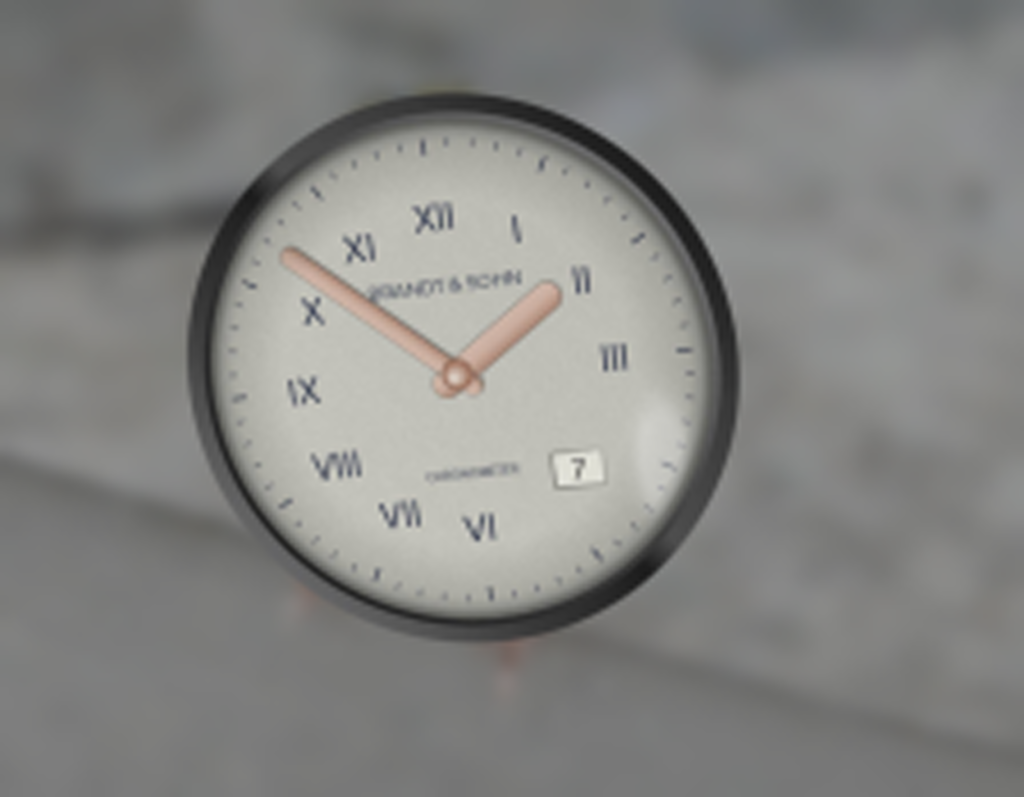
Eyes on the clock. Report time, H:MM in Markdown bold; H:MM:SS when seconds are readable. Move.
**1:52**
